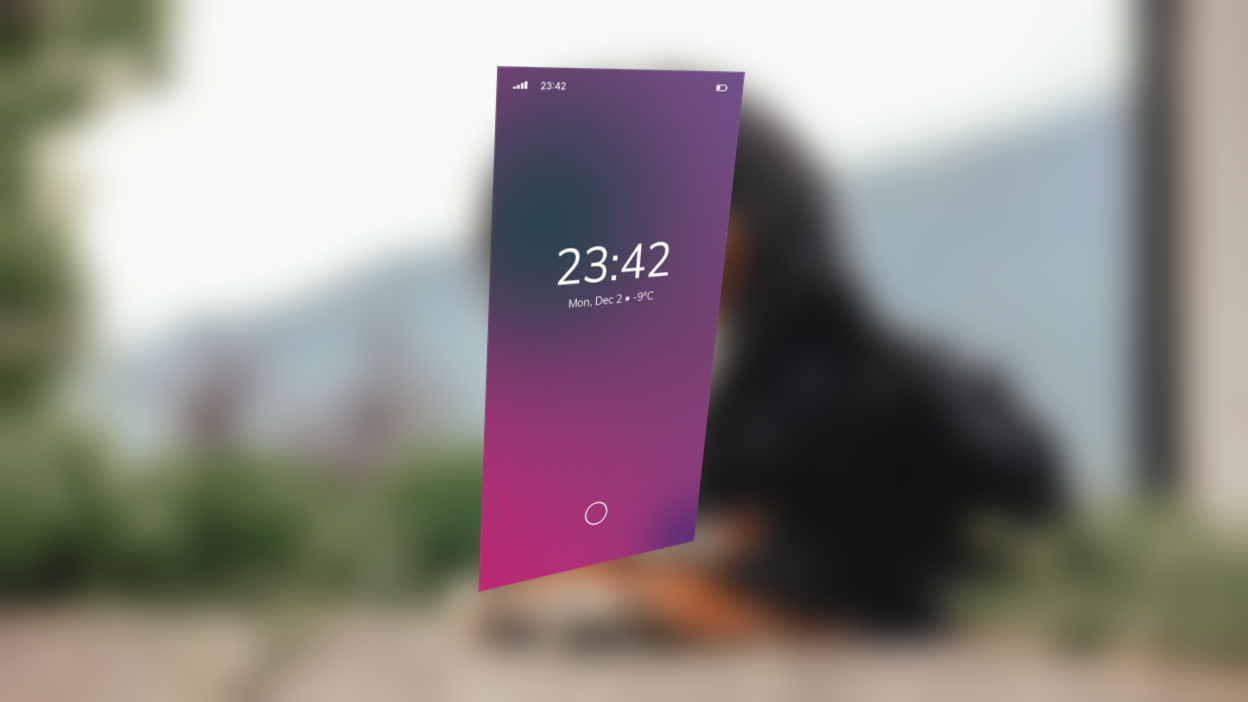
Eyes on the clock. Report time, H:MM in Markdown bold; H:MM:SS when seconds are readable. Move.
**23:42**
